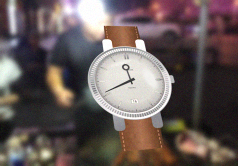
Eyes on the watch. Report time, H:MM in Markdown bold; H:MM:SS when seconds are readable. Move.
**11:41**
